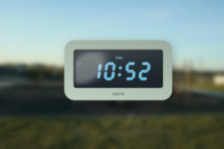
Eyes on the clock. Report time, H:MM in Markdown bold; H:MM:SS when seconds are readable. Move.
**10:52**
